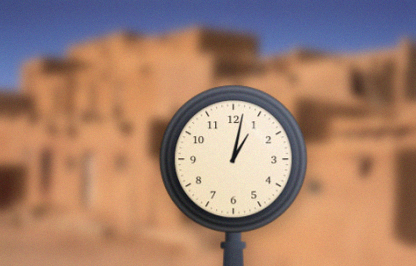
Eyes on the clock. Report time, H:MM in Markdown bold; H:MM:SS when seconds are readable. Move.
**1:02**
